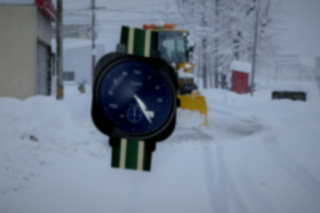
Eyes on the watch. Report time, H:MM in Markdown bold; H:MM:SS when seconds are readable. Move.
**4:24**
